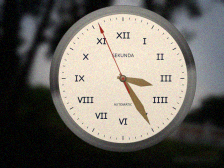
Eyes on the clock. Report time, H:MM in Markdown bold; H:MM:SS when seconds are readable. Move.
**3:24:56**
